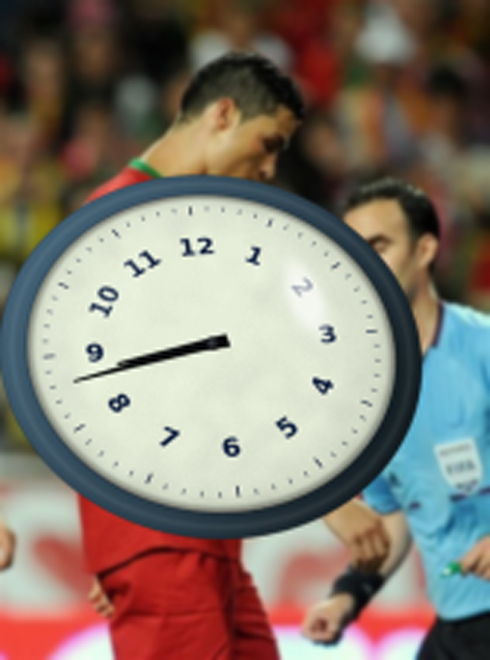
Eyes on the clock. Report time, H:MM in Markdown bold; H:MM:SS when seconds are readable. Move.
**8:43**
